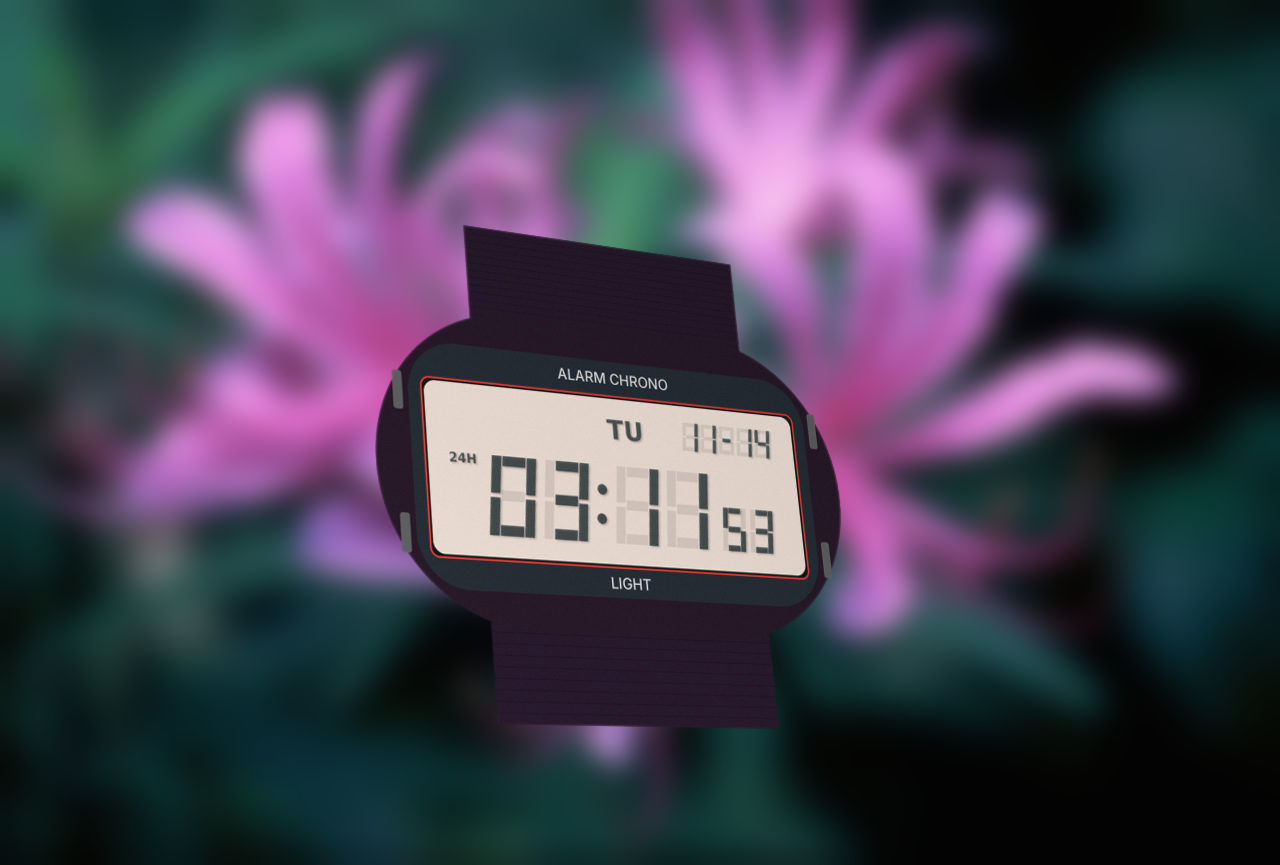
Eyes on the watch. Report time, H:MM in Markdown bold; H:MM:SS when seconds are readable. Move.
**3:11:53**
